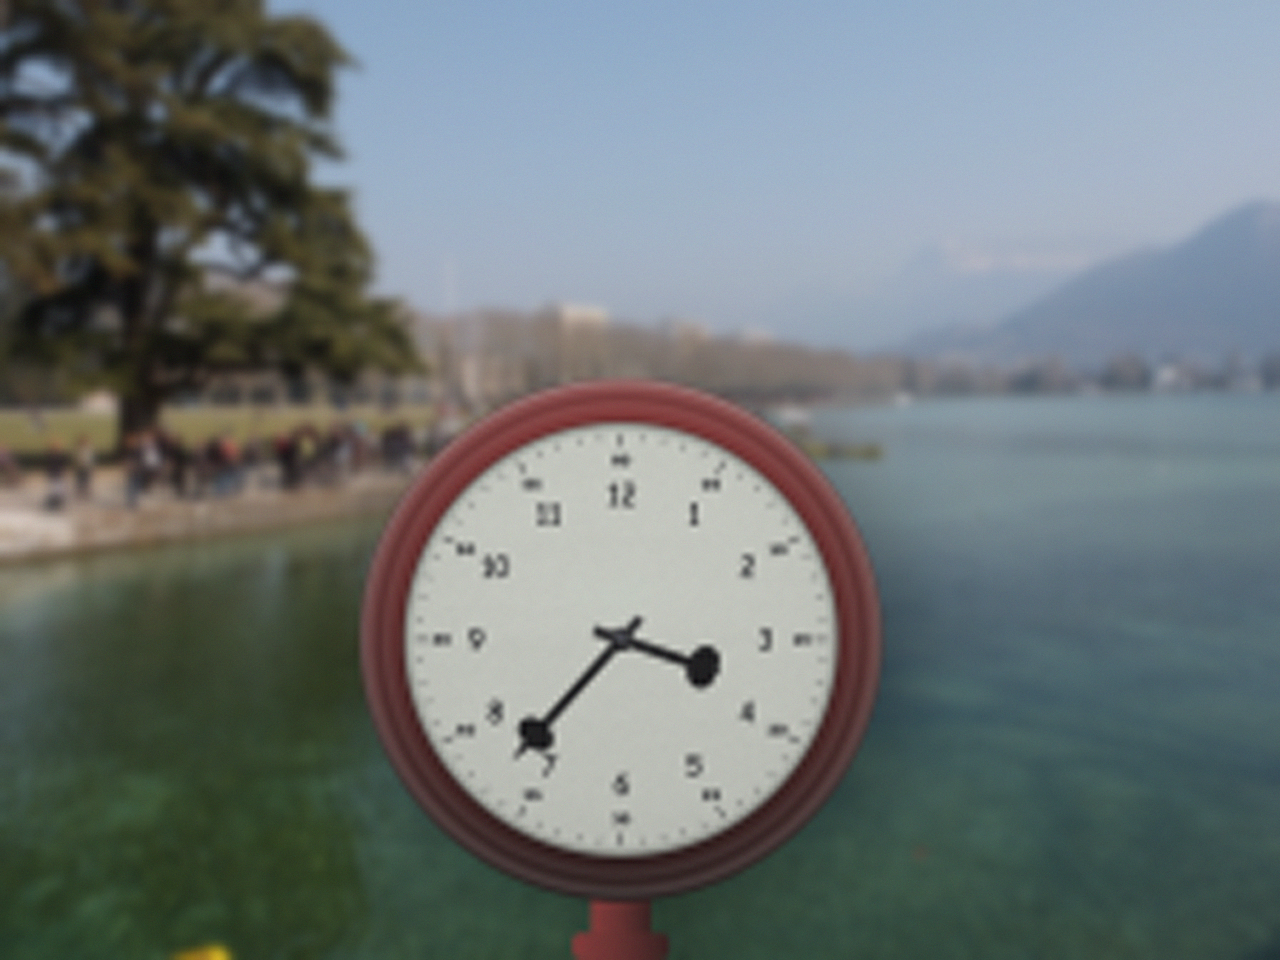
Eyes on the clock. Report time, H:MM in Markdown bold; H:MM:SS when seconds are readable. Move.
**3:37**
